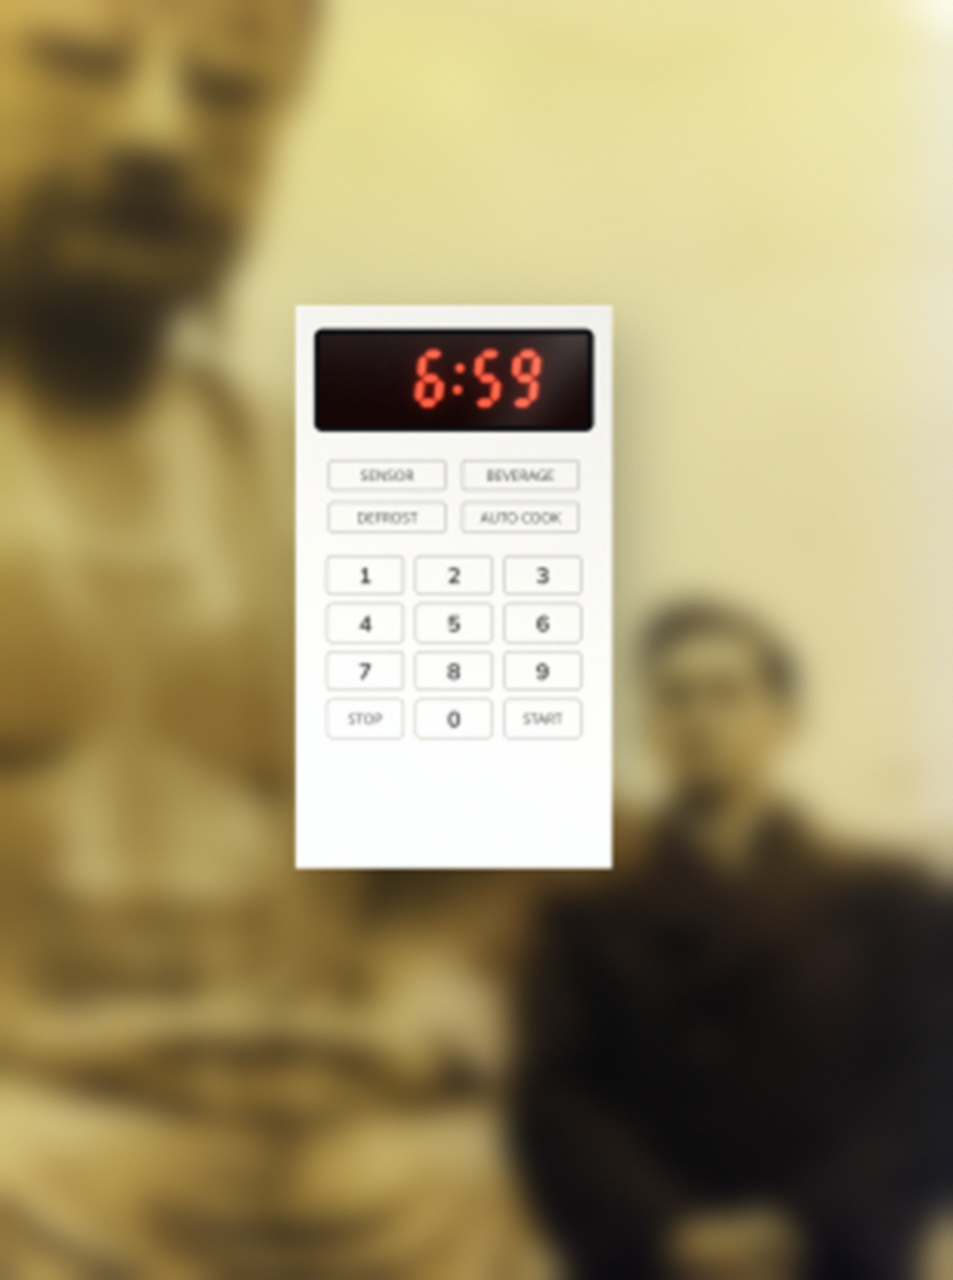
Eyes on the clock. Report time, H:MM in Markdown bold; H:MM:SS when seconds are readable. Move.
**6:59**
